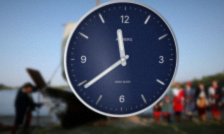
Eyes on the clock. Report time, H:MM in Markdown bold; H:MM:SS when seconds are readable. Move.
**11:39**
